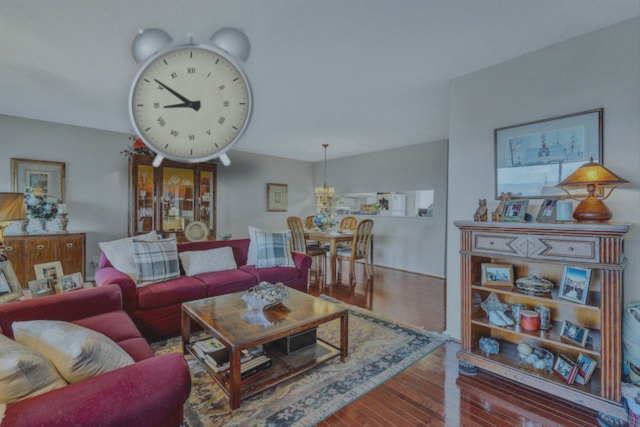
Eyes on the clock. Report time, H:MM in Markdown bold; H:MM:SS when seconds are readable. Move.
**8:51**
